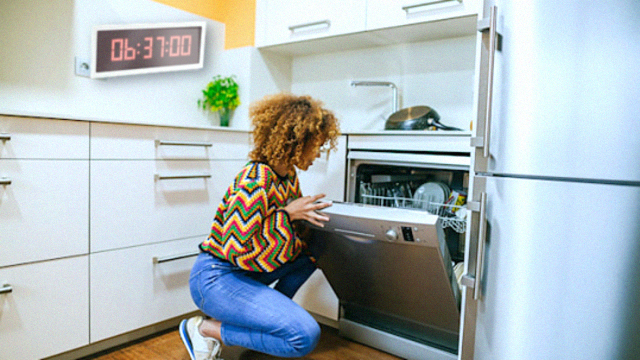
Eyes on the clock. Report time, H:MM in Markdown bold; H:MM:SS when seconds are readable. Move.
**6:37:00**
